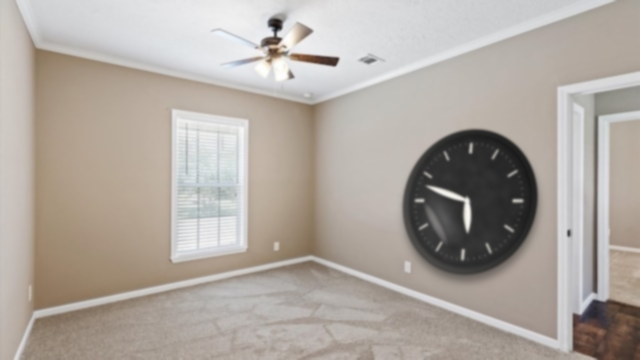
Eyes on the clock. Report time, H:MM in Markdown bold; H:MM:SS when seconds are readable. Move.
**5:48**
